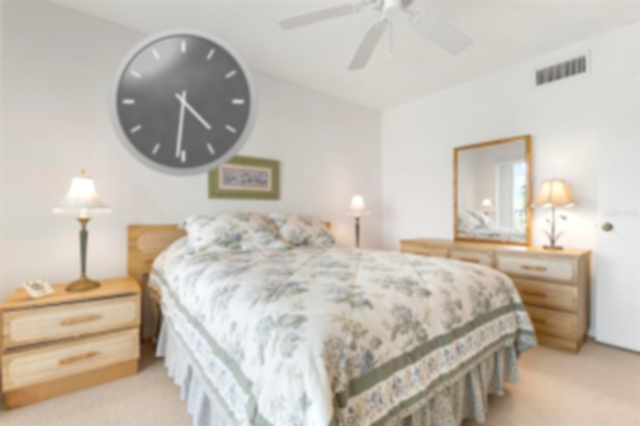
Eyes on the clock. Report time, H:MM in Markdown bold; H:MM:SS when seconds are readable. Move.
**4:31**
